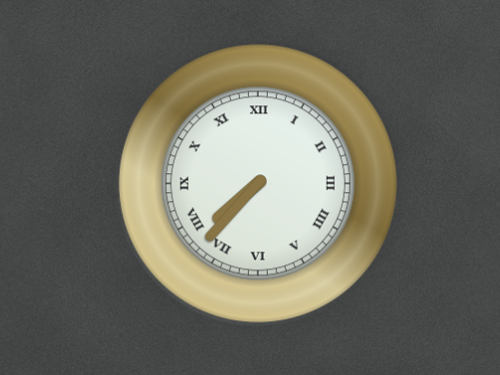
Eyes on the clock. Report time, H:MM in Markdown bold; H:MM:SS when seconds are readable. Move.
**7:37**
